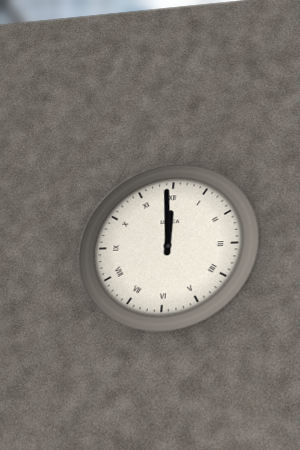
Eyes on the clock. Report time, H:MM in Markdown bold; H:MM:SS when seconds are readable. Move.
**11:59**
